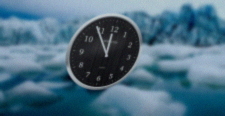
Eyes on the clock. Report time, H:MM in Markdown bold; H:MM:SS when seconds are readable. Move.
**11:54**
